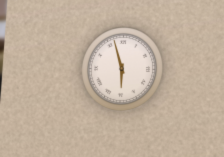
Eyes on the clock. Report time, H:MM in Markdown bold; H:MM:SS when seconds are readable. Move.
**5:57**
